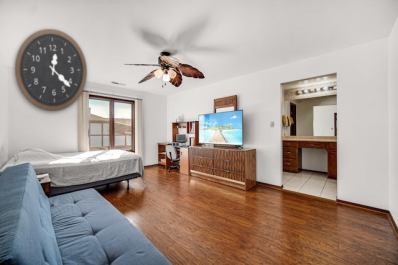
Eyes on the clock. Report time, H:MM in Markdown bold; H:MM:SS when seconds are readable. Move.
**12:22**
